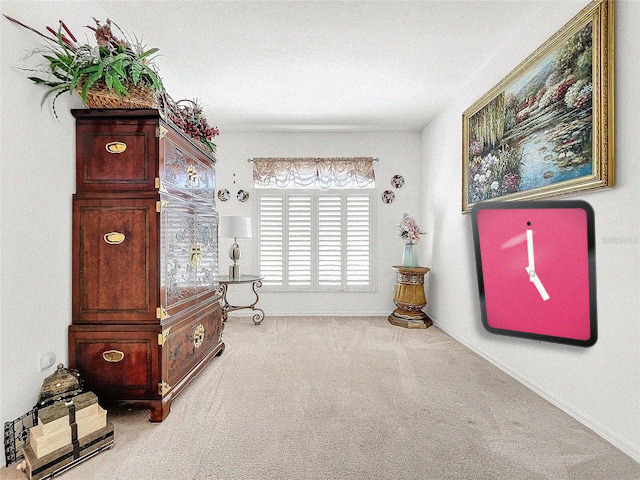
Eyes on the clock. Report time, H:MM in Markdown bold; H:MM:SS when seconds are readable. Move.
**5:00**
